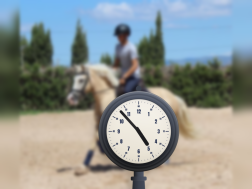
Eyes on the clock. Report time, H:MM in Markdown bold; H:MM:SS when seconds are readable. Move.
**4:53**
